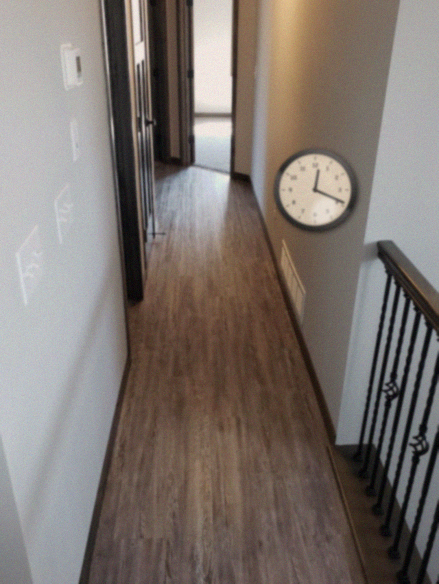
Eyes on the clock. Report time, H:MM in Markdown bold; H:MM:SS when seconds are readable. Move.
**12:19**
